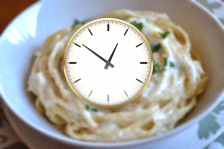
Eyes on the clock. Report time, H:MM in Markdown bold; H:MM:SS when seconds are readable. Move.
**12:51**
